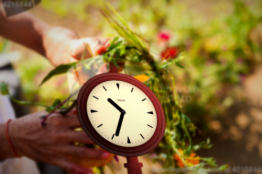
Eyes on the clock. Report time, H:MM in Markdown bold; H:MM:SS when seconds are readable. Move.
**10:34**
